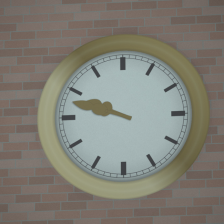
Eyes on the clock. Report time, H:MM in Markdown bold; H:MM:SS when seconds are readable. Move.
**9:48**
